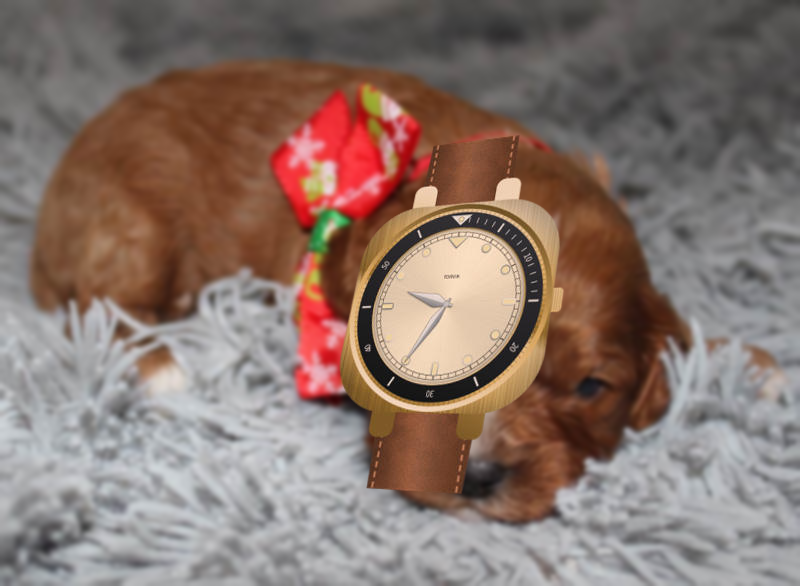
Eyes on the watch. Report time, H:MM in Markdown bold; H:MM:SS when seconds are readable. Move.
**9:35**
